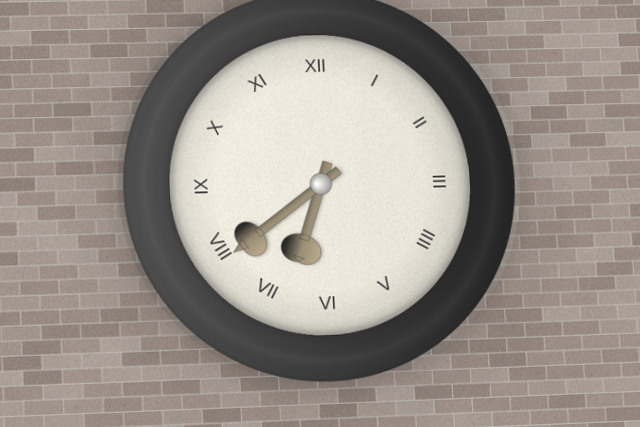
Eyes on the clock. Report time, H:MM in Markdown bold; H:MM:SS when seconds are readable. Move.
**6:39**
